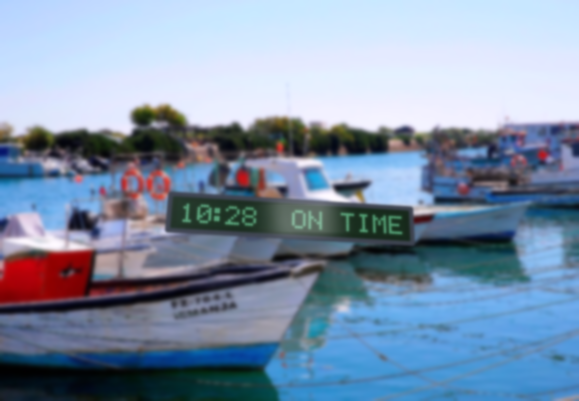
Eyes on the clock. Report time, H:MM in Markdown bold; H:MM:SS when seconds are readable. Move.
**10:28**
